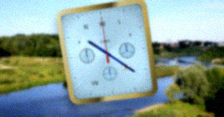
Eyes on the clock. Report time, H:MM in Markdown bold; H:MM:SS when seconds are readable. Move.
**10:22**
